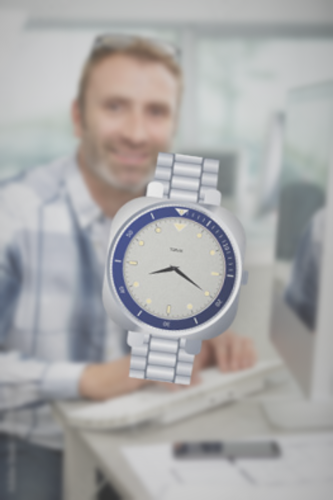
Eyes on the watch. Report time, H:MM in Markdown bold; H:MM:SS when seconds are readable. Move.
**8:20**
